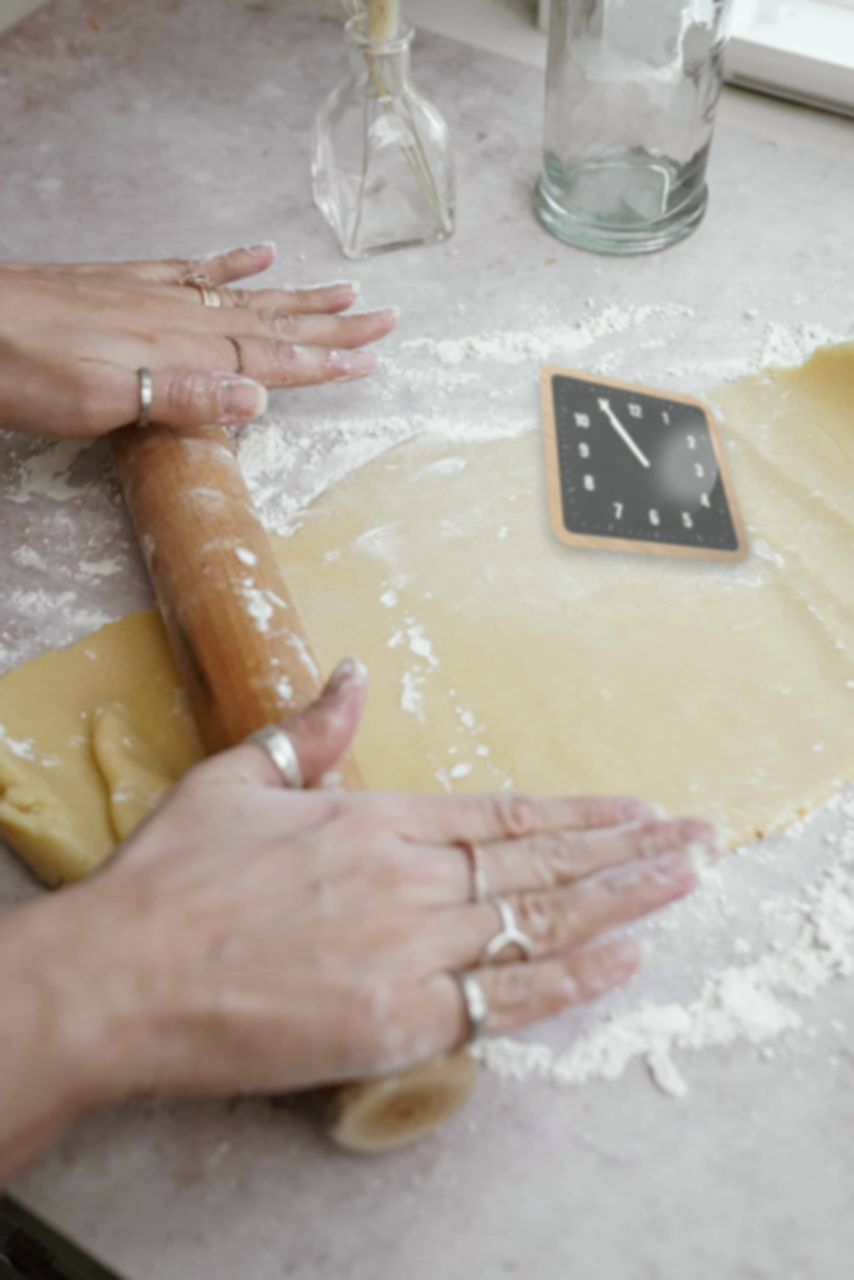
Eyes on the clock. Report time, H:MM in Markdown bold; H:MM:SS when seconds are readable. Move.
**10:55**
